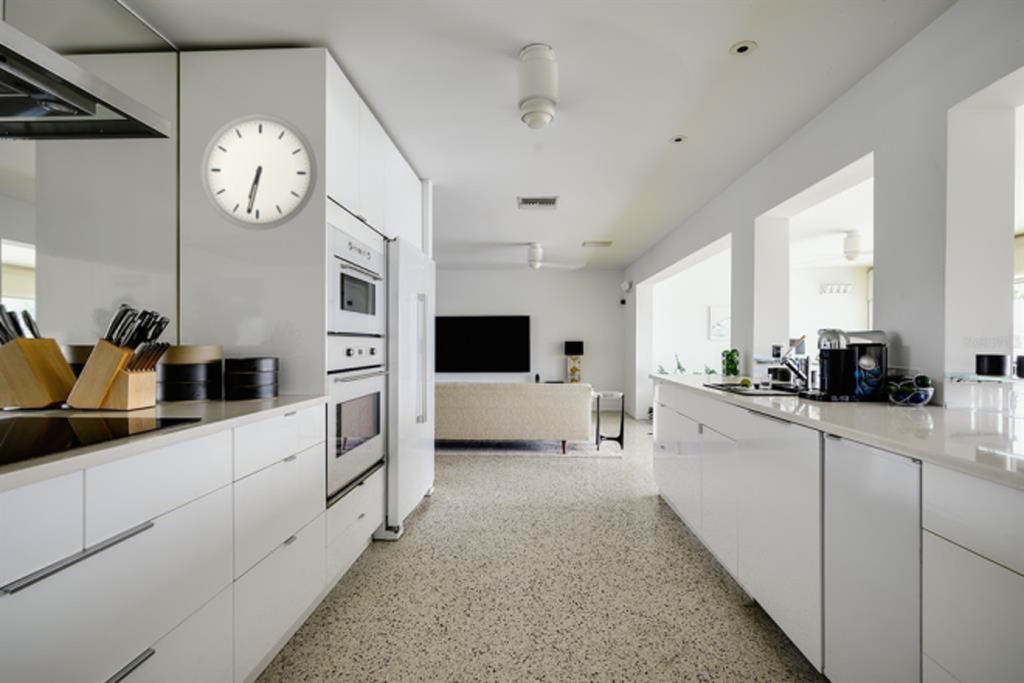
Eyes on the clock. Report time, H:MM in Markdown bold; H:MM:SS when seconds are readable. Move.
**6:32**
